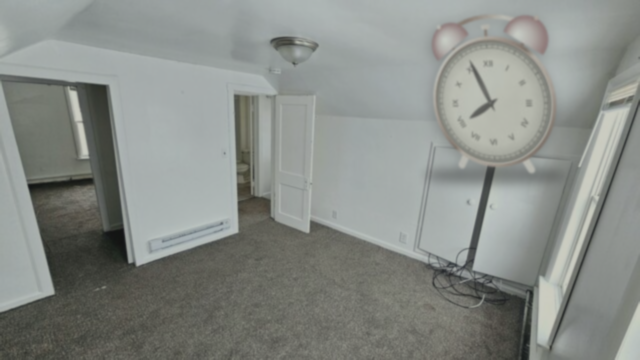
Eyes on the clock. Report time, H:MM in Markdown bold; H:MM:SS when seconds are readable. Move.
**7:56**
